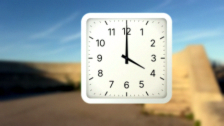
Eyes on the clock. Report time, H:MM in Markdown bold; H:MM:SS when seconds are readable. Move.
**4:00**
